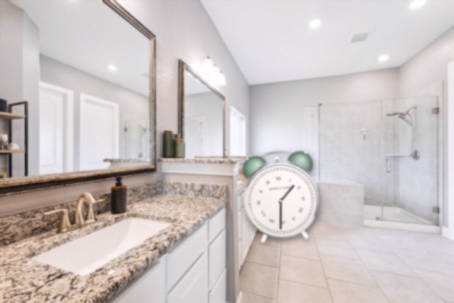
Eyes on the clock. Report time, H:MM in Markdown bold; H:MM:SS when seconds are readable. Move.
**1:31**
